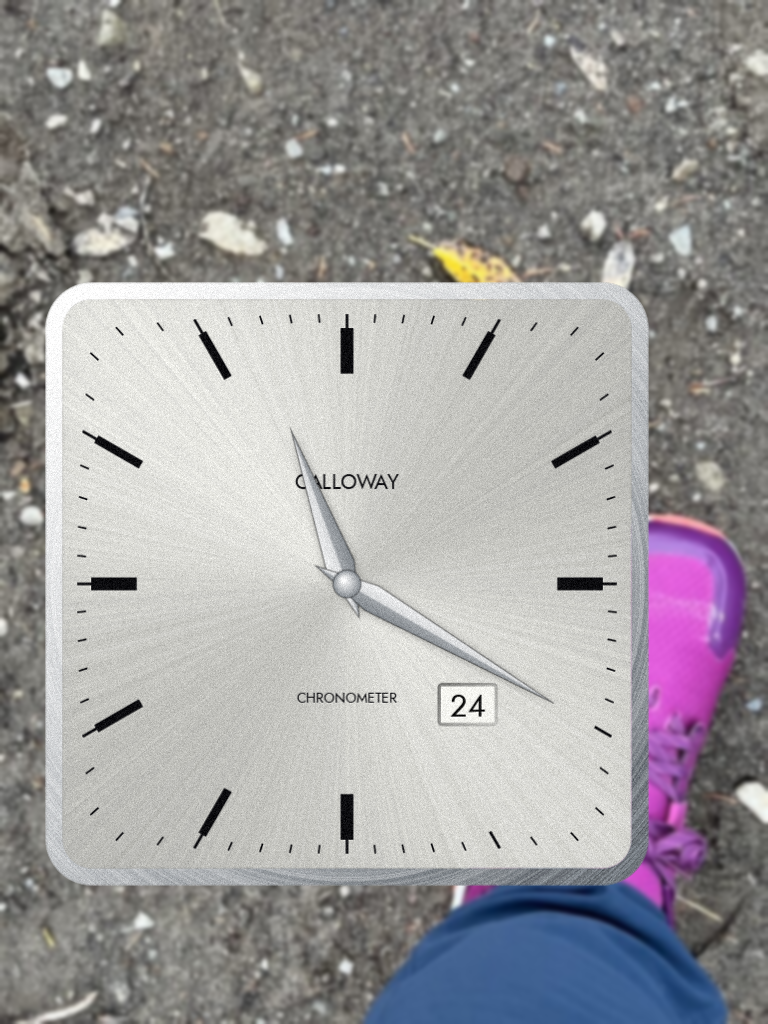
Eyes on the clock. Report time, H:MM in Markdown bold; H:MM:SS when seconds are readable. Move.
**11:20**
